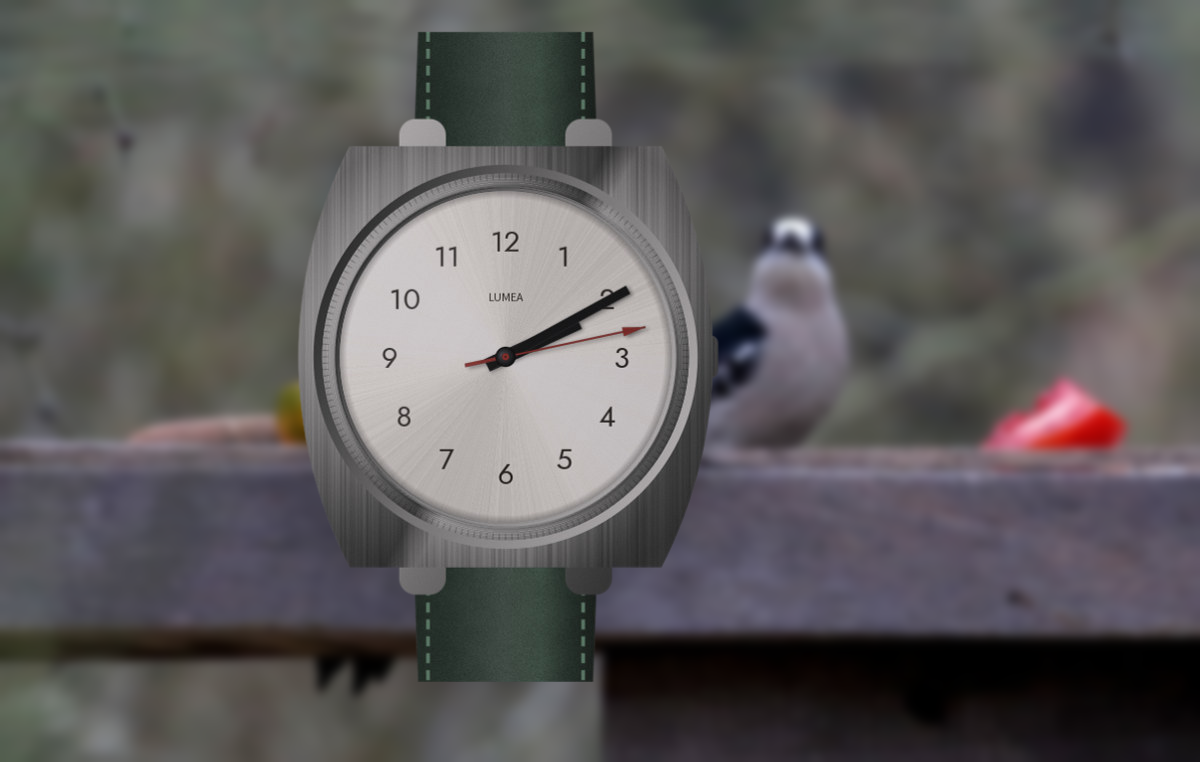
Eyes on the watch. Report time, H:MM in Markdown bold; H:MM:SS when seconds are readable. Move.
**2:10:13**
